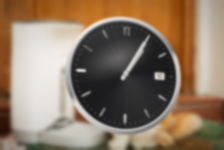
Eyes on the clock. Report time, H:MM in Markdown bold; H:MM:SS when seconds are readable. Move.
**1:05**
